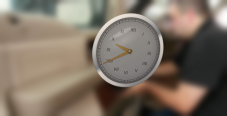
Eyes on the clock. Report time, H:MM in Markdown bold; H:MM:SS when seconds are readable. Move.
**9:40**
